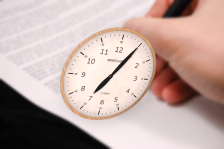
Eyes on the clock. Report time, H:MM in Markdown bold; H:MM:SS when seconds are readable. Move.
**7:05**
